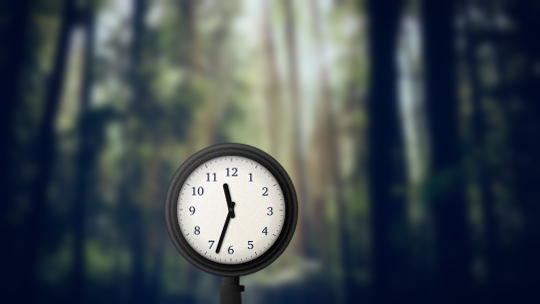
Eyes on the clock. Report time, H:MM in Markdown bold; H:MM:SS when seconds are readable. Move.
**11:33**
